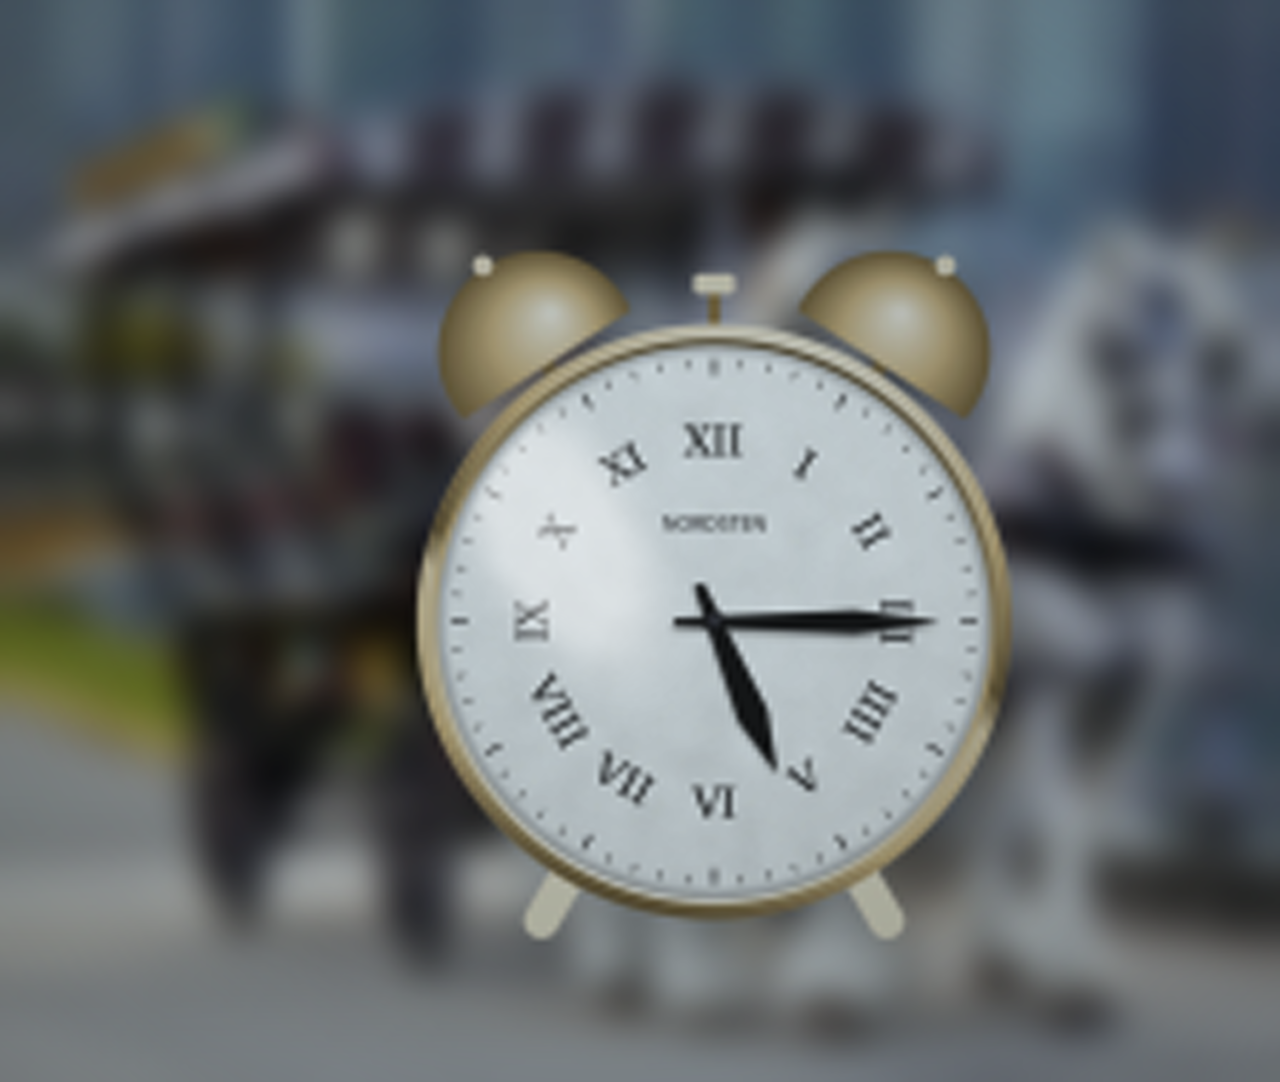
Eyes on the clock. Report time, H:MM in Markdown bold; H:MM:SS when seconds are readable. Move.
**5:15**
